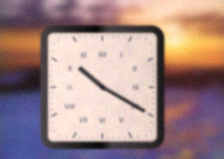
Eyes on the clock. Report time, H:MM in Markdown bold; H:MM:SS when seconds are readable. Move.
**10:20**
